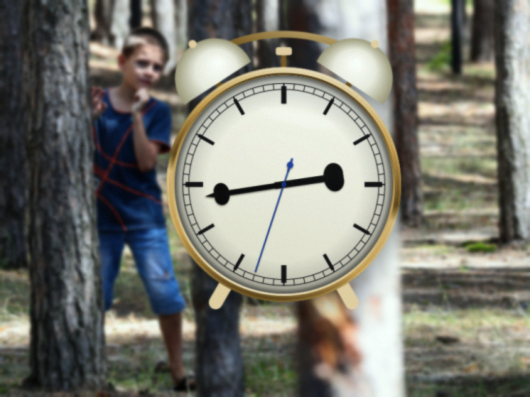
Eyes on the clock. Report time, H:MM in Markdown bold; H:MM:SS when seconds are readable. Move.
**2:43:33**
